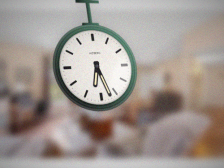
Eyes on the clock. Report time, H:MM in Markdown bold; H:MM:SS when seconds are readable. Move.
**6:27**
